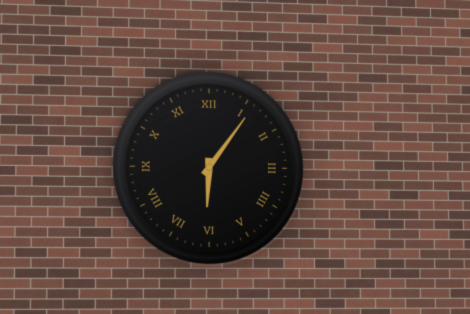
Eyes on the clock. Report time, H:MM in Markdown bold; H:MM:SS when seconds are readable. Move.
**6:06**
